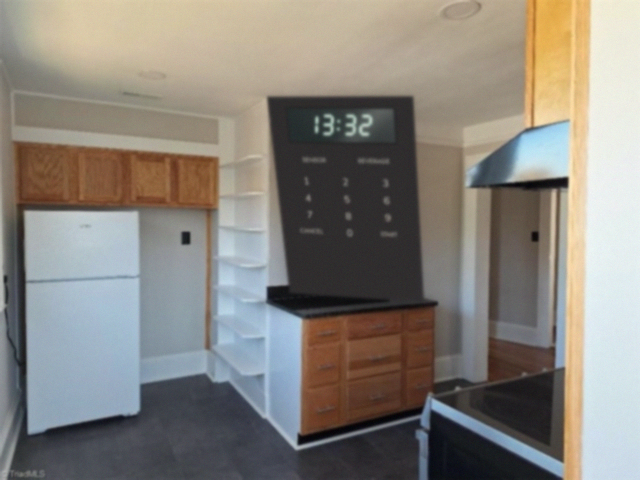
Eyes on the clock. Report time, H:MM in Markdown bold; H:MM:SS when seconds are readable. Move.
**13:32**
